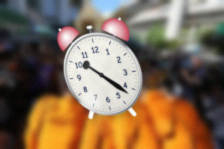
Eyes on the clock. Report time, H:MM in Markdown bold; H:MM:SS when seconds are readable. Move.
**10:22**
